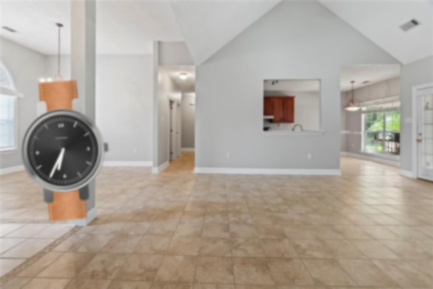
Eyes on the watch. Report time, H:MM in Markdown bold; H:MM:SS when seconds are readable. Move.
**6:35**
